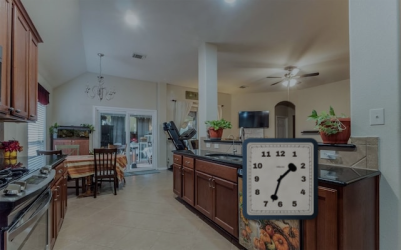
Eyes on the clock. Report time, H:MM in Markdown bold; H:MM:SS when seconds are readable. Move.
**1:33**
